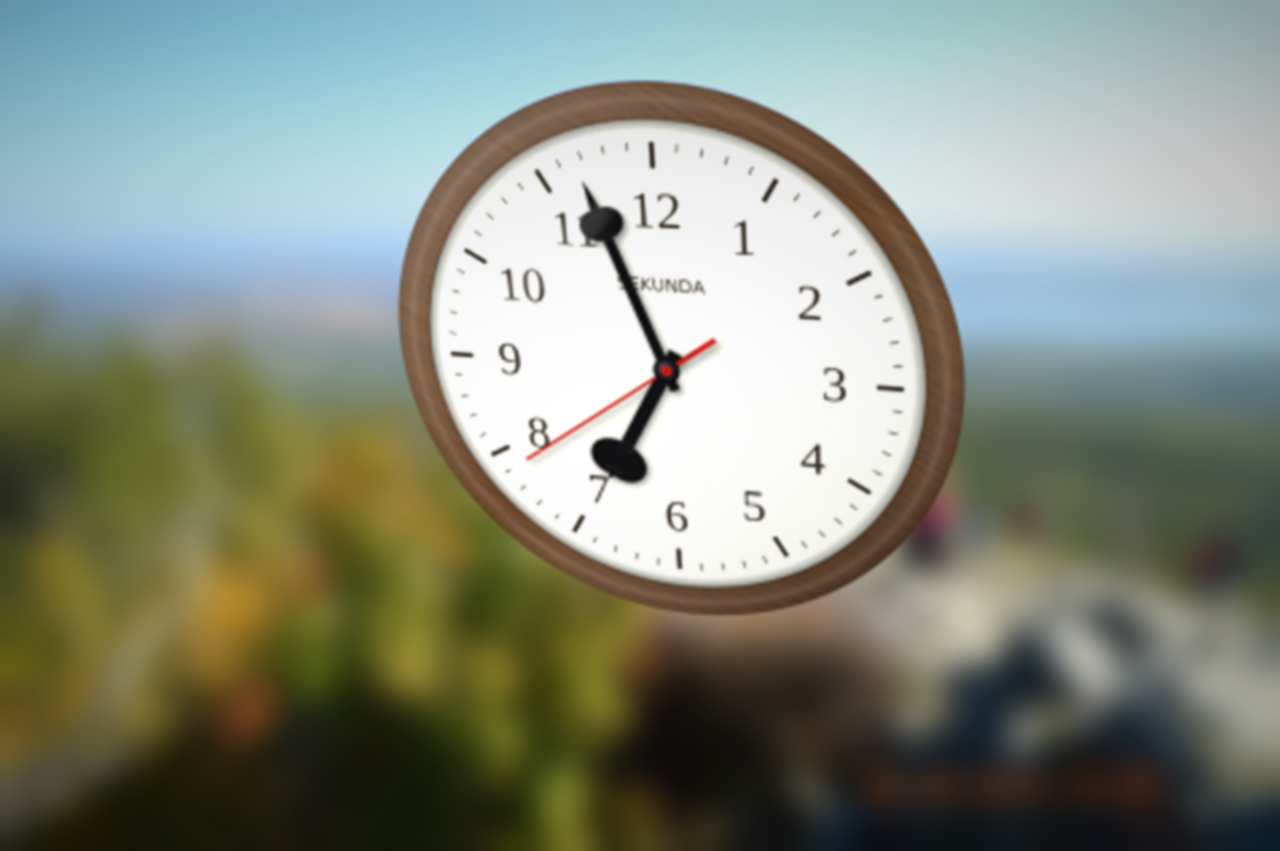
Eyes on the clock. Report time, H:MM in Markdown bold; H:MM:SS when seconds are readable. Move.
**6:56:39**
